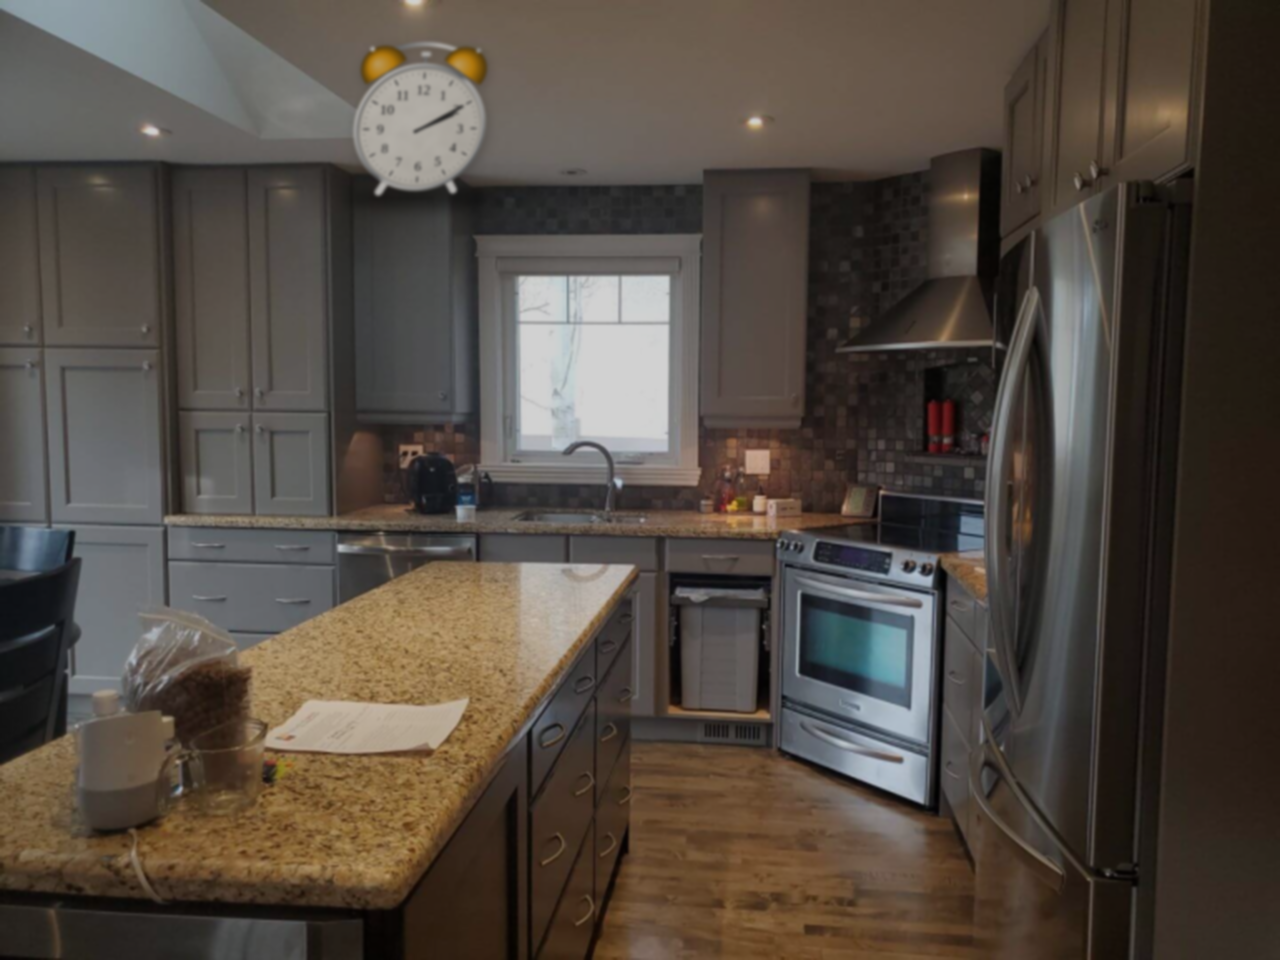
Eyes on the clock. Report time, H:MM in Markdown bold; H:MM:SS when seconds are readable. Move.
**2:10**
